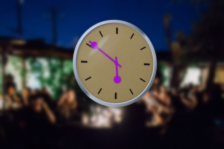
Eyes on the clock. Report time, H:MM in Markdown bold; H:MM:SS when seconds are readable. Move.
**5:51**
